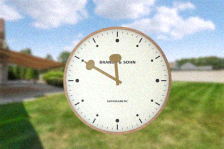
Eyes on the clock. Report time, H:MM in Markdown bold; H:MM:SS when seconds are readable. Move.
**11:50**
